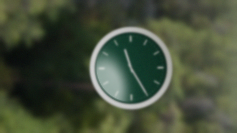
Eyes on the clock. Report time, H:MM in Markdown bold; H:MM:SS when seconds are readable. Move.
**11:25**
